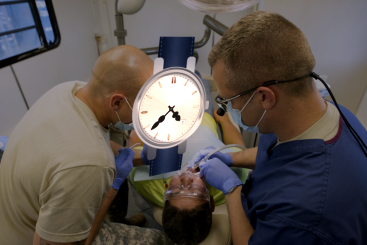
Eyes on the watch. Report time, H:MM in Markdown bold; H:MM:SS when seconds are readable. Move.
**4:38**
